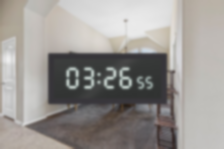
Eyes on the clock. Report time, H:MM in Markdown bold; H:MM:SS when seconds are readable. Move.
**3:26:55**
